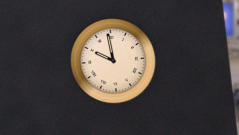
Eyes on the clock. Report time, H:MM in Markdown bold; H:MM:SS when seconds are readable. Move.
**9:59**
